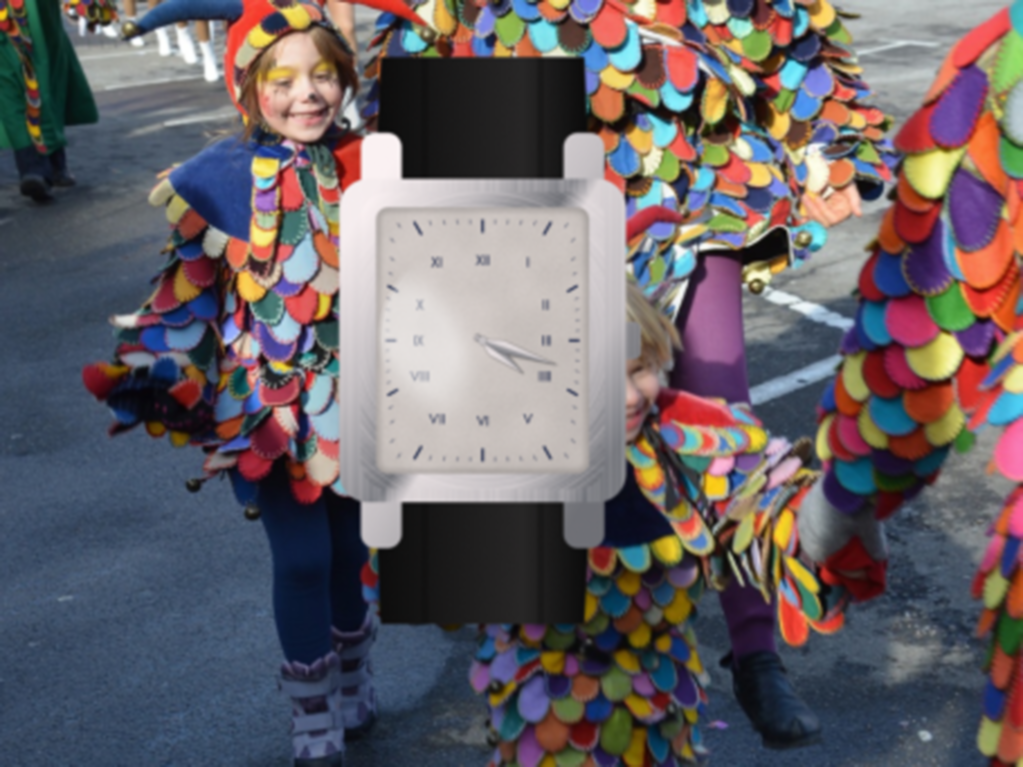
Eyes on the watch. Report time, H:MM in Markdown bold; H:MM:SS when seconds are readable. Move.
**4:18**
